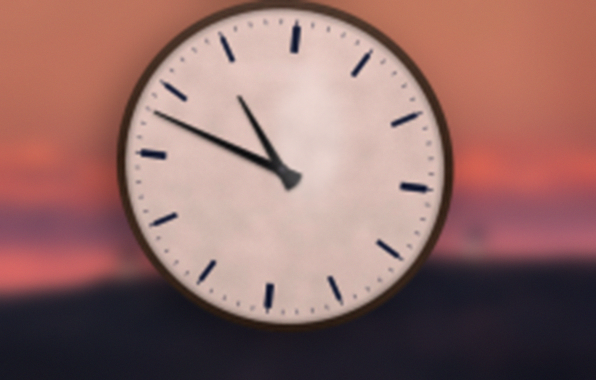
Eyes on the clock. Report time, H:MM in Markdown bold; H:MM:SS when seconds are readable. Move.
**10:48**
